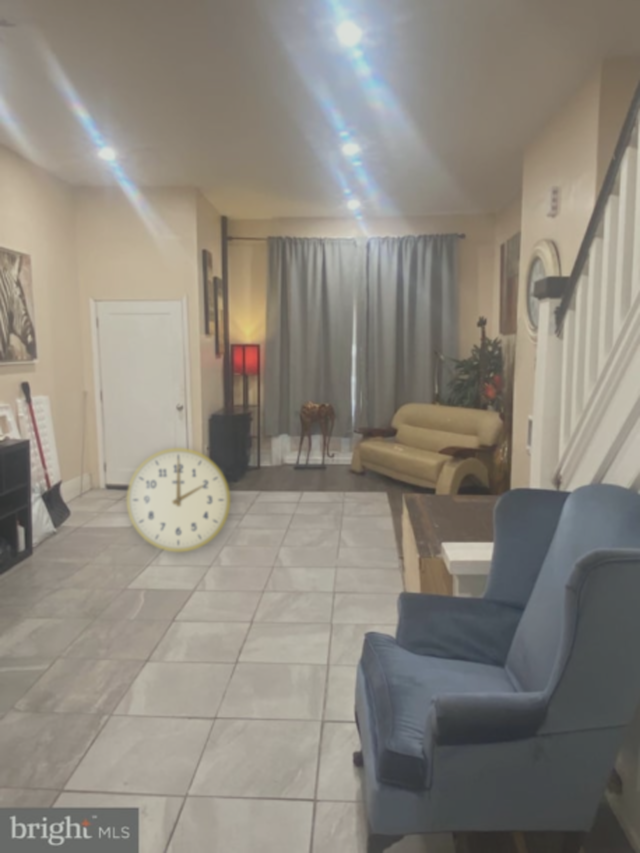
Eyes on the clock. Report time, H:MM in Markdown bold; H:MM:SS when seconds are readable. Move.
**2:00**
